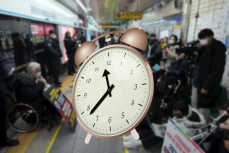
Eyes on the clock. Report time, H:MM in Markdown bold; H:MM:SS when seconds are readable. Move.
**11:38**
